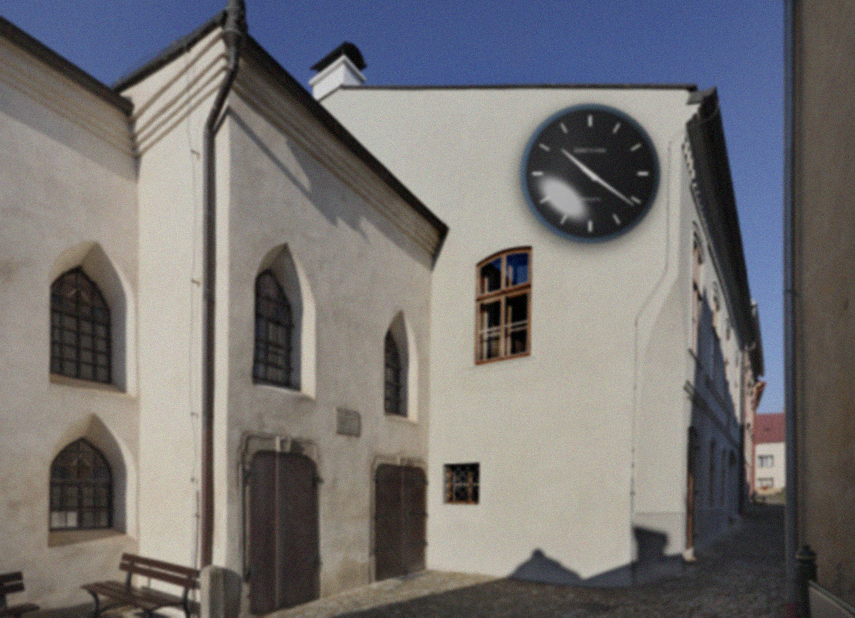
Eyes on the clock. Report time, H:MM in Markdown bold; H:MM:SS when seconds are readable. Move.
**10:21**
